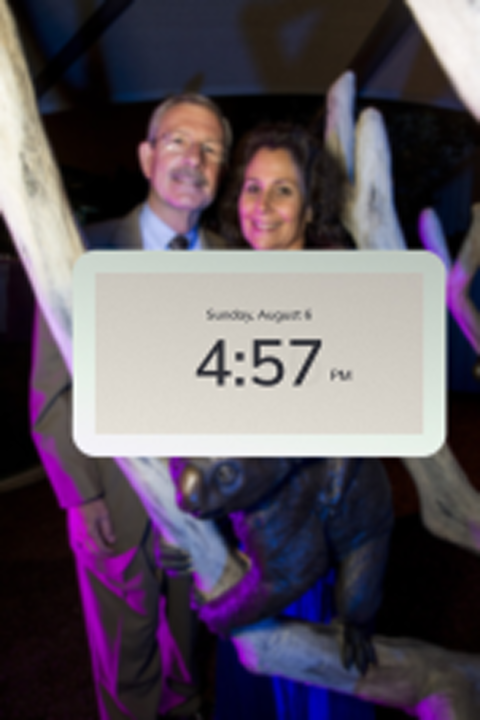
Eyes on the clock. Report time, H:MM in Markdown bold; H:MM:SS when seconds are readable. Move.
**4:57**
